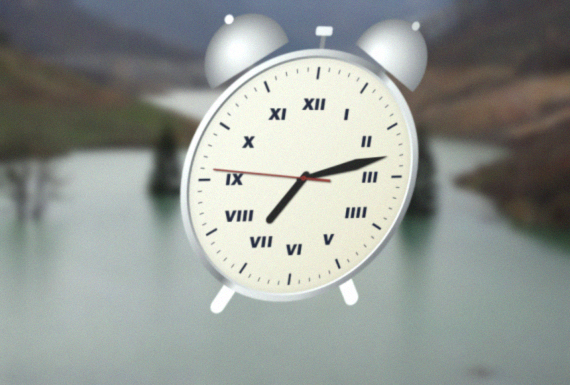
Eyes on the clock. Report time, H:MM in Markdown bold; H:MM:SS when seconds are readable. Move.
**7:12:46**
